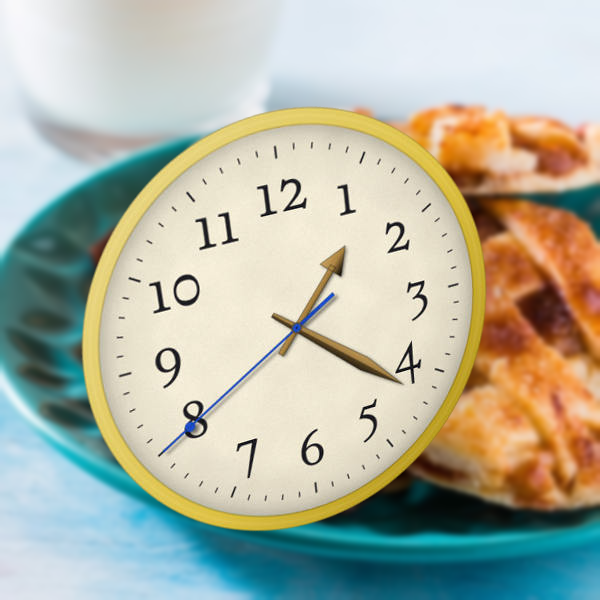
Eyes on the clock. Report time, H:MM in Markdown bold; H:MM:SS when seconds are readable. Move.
**1:21:40**
